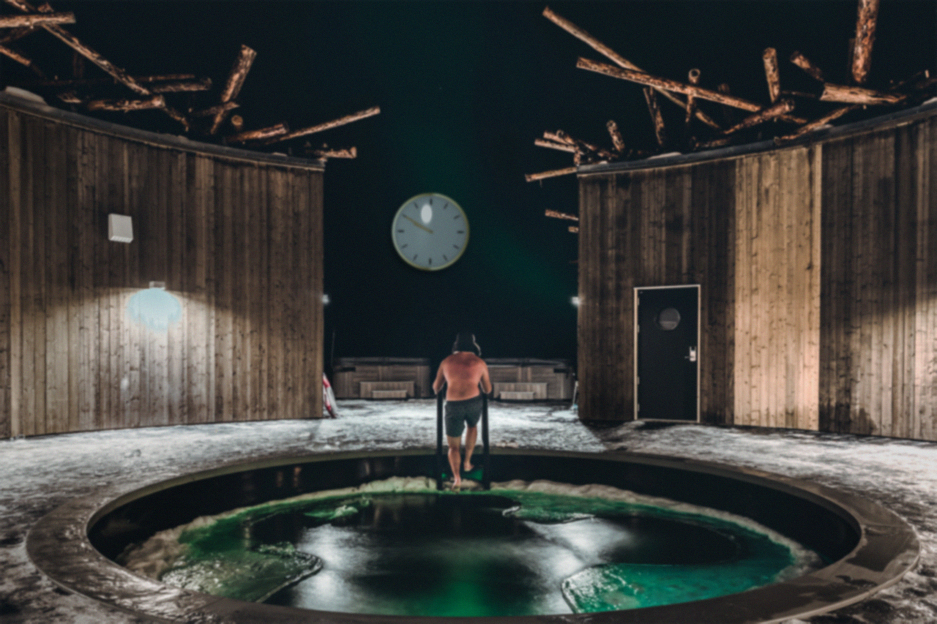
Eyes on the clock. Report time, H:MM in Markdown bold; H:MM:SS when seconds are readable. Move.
**9:50**
